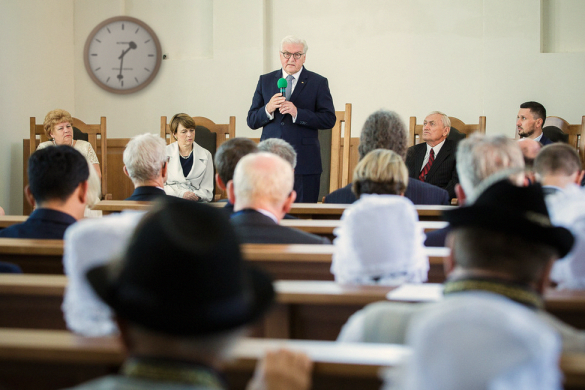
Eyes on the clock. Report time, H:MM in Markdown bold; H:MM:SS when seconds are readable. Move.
**1:31**
